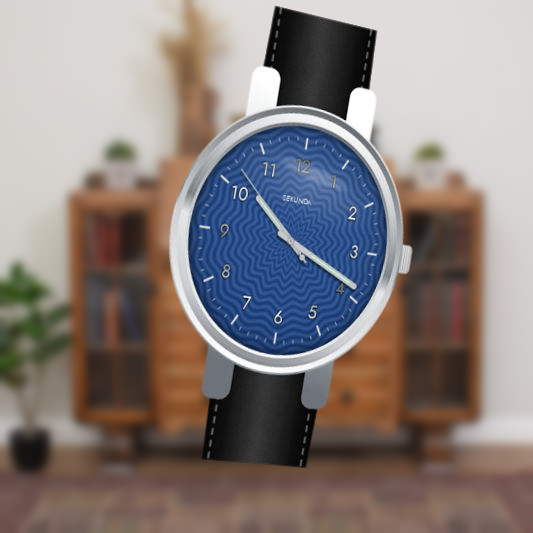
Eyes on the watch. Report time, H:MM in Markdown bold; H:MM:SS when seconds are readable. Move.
**10:18:52**
